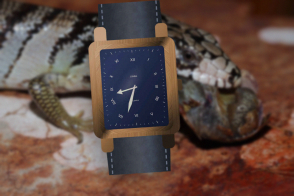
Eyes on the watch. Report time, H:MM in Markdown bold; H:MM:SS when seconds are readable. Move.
**8:33**
